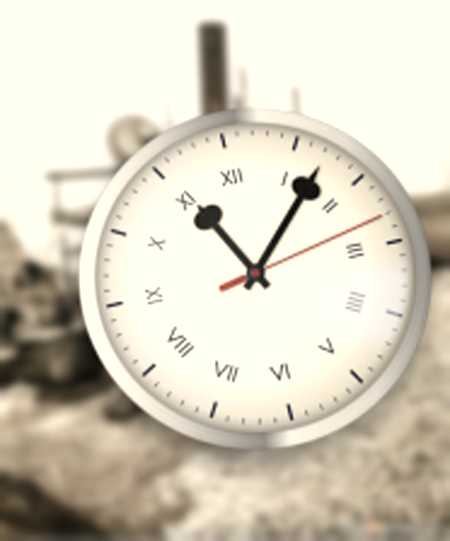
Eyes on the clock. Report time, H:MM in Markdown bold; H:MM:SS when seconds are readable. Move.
**11:07:13**
